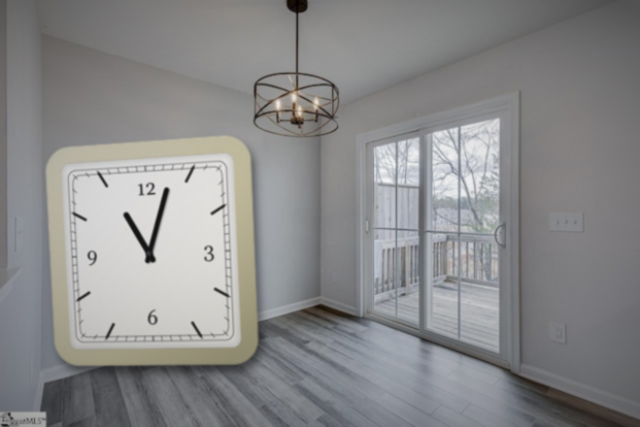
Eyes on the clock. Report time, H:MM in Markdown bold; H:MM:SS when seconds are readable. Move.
**11:03**
